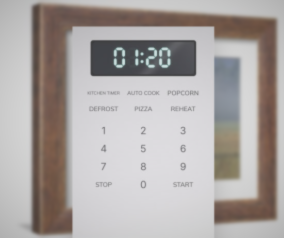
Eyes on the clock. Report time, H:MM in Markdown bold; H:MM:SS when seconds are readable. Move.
**1:20**
